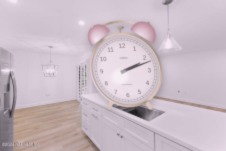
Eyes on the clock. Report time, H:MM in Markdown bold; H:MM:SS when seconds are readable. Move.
**2:12**
